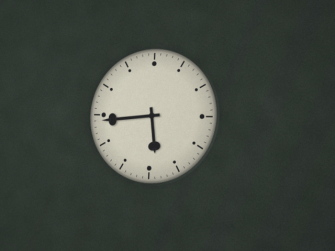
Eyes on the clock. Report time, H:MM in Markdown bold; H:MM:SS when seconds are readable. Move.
**5:44**
